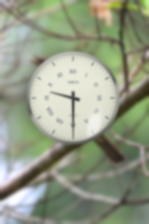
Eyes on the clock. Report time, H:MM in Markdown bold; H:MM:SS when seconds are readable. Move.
**9:30**
